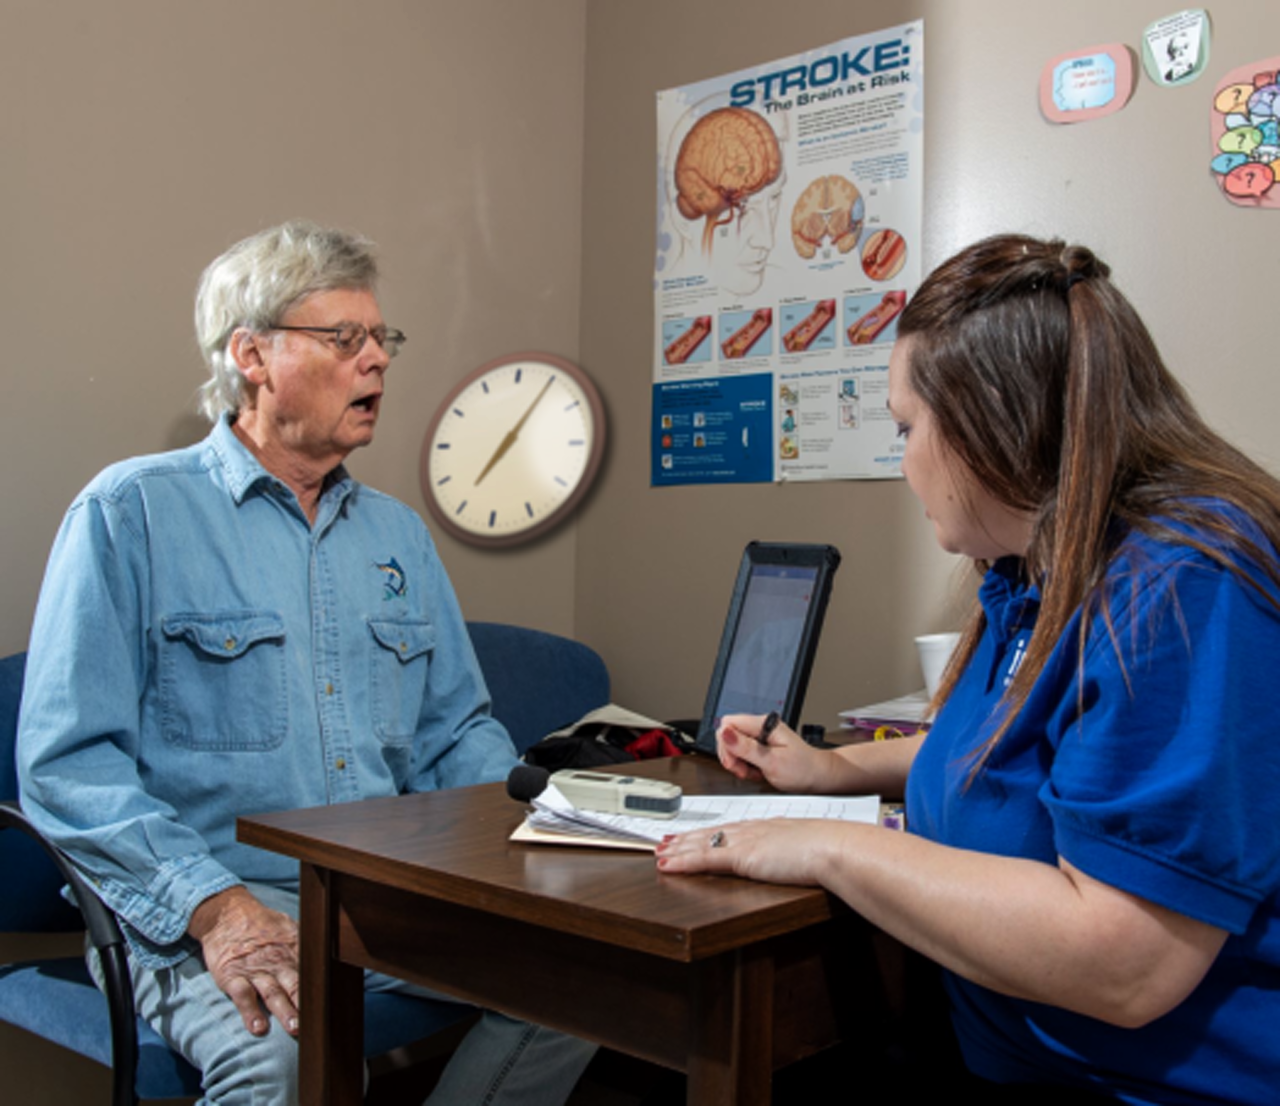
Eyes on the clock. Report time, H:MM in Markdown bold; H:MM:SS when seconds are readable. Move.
**7:05**
